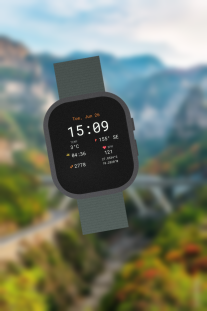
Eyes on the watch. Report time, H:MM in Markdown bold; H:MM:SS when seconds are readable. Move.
**15:09**
